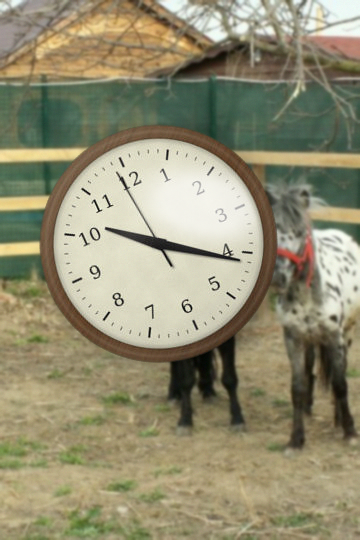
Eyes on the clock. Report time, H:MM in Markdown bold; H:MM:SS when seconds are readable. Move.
**10:20:59**
